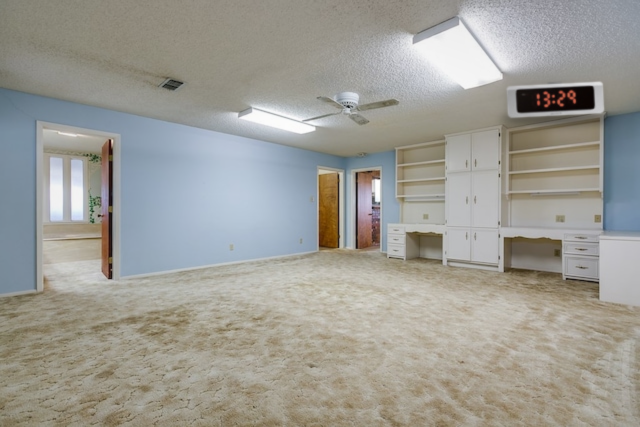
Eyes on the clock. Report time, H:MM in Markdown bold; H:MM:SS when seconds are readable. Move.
**13:29**
